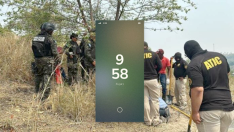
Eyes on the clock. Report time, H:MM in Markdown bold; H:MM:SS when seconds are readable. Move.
**9:58**
